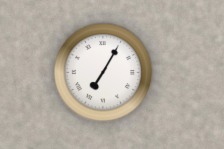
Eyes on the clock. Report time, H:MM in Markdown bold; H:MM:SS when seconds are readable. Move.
**7:05**
